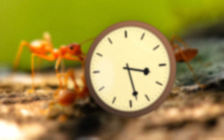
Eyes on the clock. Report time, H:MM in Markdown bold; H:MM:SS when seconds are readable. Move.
**3:28**
